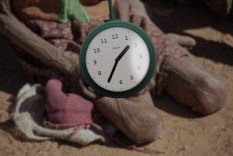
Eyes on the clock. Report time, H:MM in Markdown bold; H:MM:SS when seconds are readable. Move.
**1:35**
